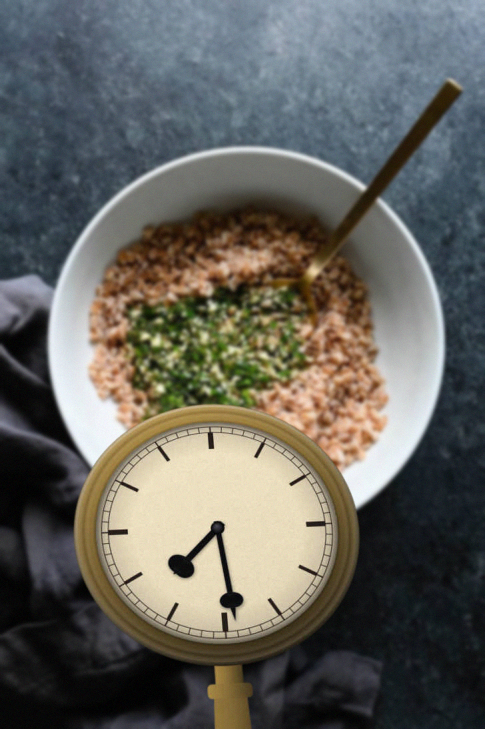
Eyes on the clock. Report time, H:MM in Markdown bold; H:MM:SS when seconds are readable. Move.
**7:29**
